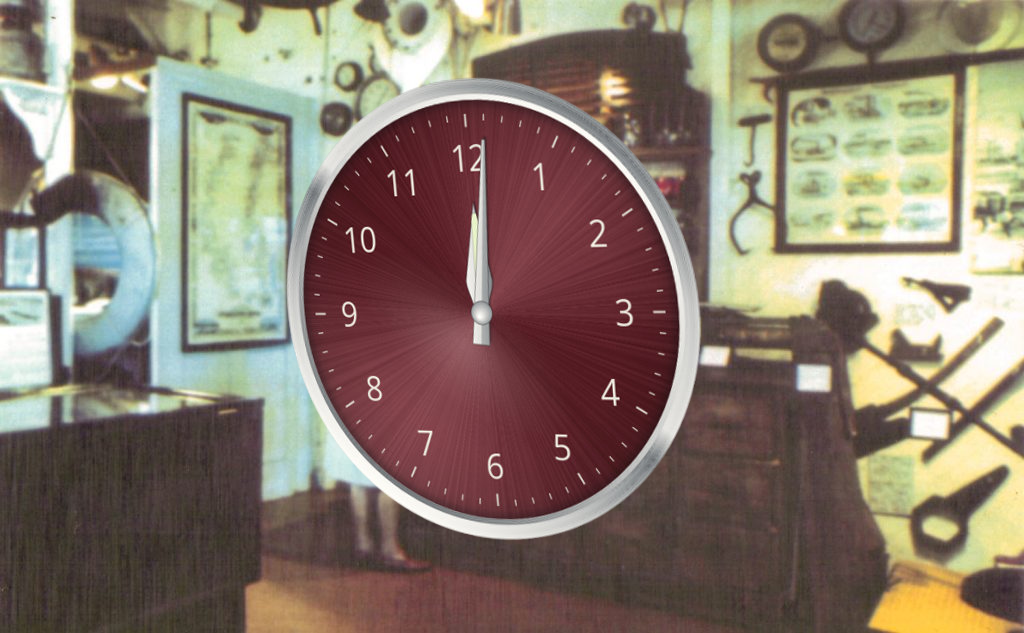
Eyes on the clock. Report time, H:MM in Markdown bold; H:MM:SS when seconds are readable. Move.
**12:01**
